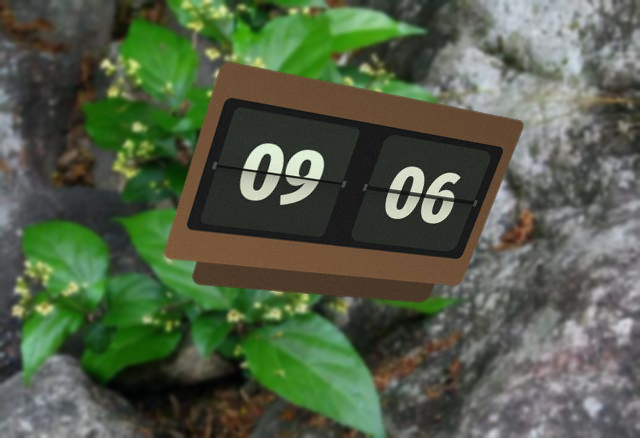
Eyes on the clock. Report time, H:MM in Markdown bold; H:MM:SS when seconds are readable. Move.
**9:06**
